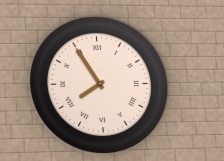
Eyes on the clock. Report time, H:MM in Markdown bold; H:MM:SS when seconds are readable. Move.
**7:55**
